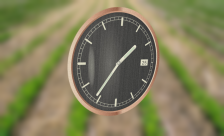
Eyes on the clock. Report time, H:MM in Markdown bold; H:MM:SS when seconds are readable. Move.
**1:36**
